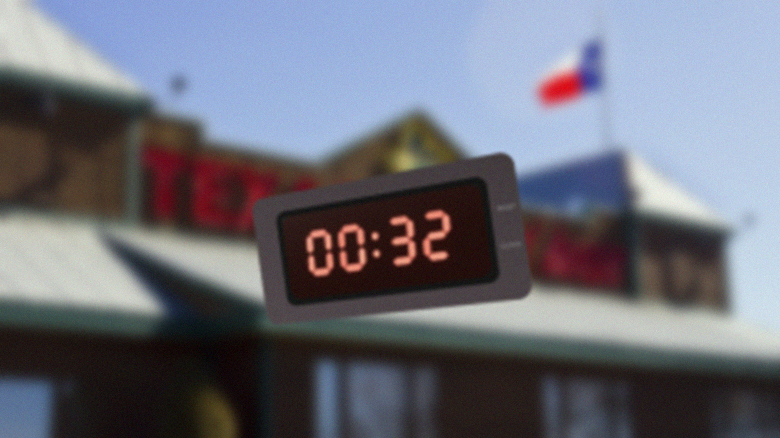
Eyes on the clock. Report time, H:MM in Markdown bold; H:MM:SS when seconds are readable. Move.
**0:32**
